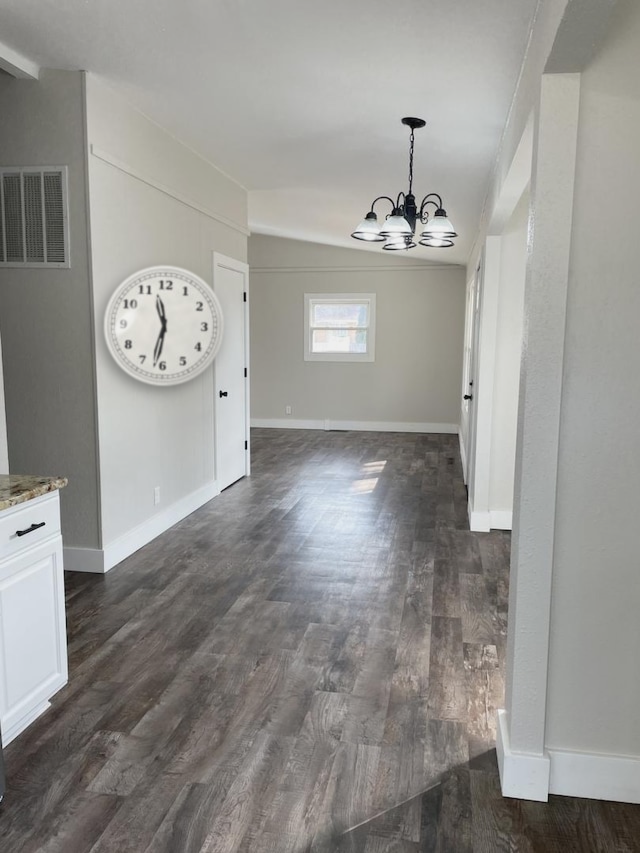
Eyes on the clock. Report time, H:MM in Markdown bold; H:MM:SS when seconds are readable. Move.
**11:32**
